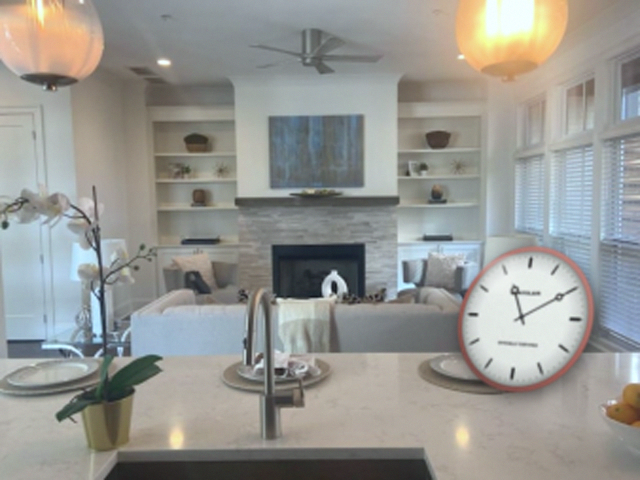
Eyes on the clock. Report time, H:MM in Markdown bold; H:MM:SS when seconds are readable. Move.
**11:10**
